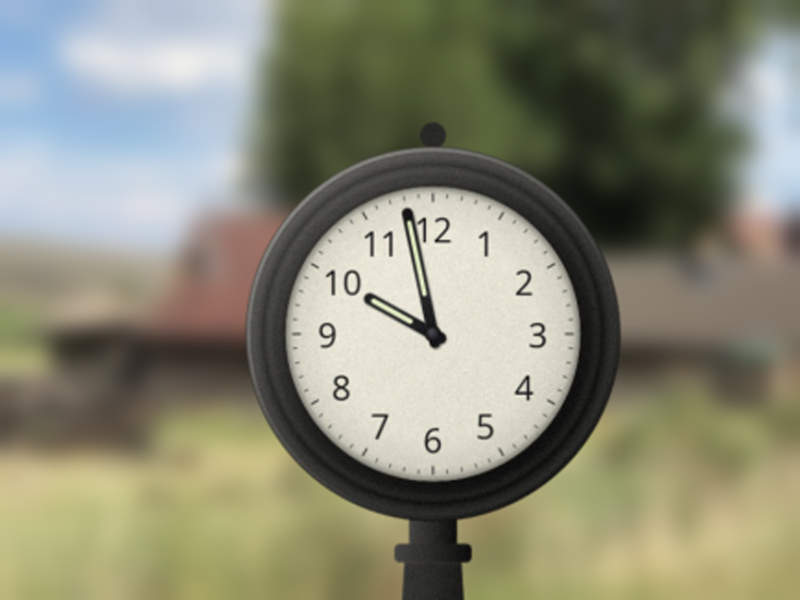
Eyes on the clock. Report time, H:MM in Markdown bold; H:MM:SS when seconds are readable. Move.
**9:58**
